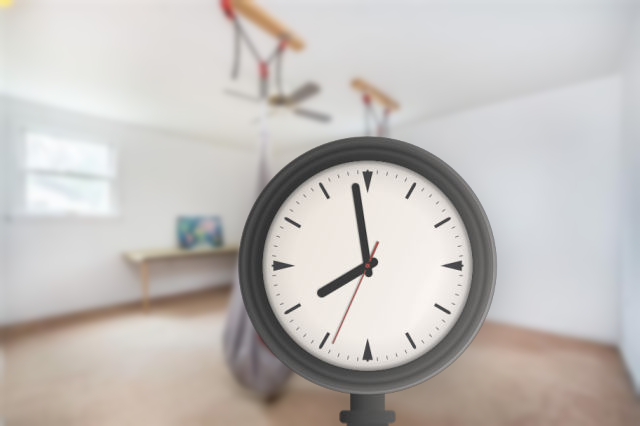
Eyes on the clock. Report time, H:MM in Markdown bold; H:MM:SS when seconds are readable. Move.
**7:58:34**
